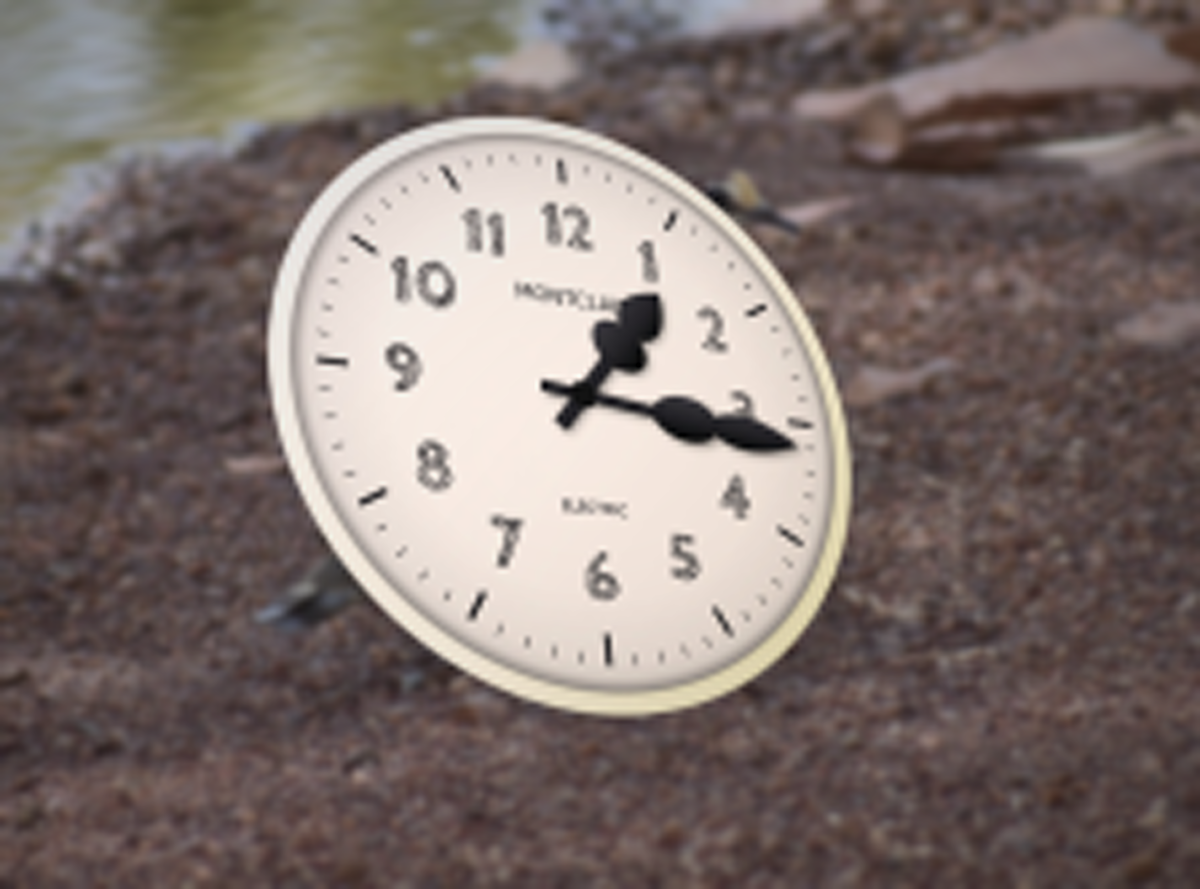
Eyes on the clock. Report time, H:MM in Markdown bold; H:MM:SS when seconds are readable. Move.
**1:16**
